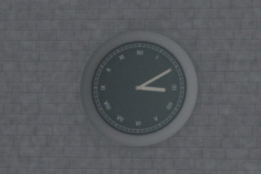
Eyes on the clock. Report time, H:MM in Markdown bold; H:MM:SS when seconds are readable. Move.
**3:10**
